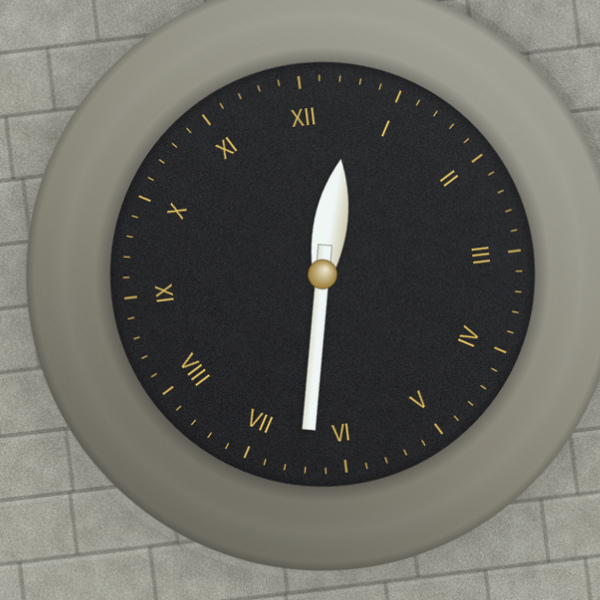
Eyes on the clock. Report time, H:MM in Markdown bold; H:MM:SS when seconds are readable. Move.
**12:32**
